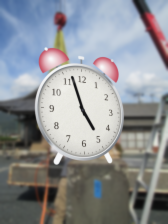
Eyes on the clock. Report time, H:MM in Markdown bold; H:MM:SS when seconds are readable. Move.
**4:57**
